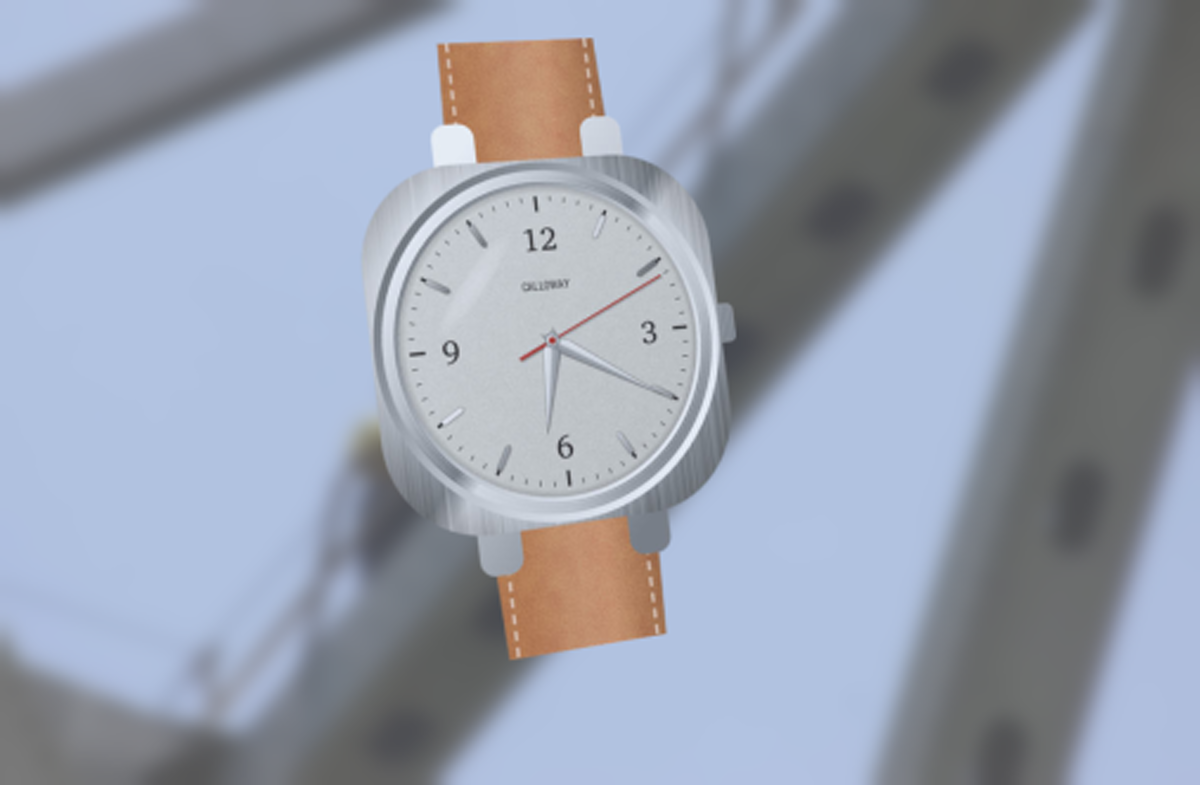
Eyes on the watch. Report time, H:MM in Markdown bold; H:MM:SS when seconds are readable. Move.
**6:20:11**
